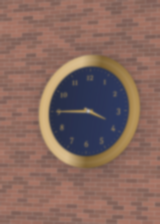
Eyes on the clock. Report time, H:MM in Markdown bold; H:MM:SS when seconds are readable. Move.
**3:45**
